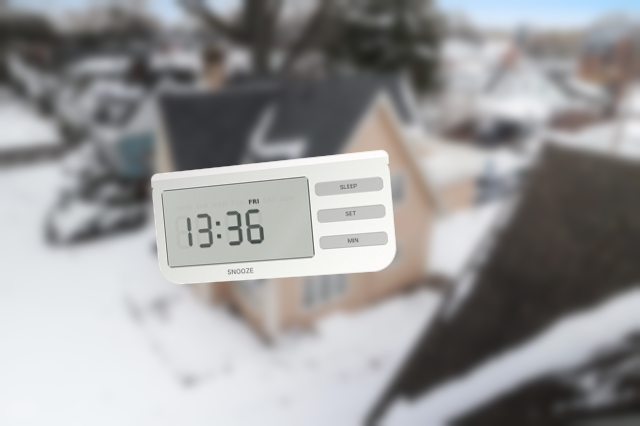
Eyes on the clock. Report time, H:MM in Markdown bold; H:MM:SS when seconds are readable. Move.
**13:36**
